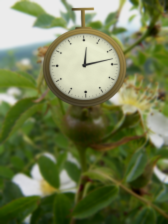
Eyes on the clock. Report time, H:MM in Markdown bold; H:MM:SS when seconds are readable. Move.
**12:13**
